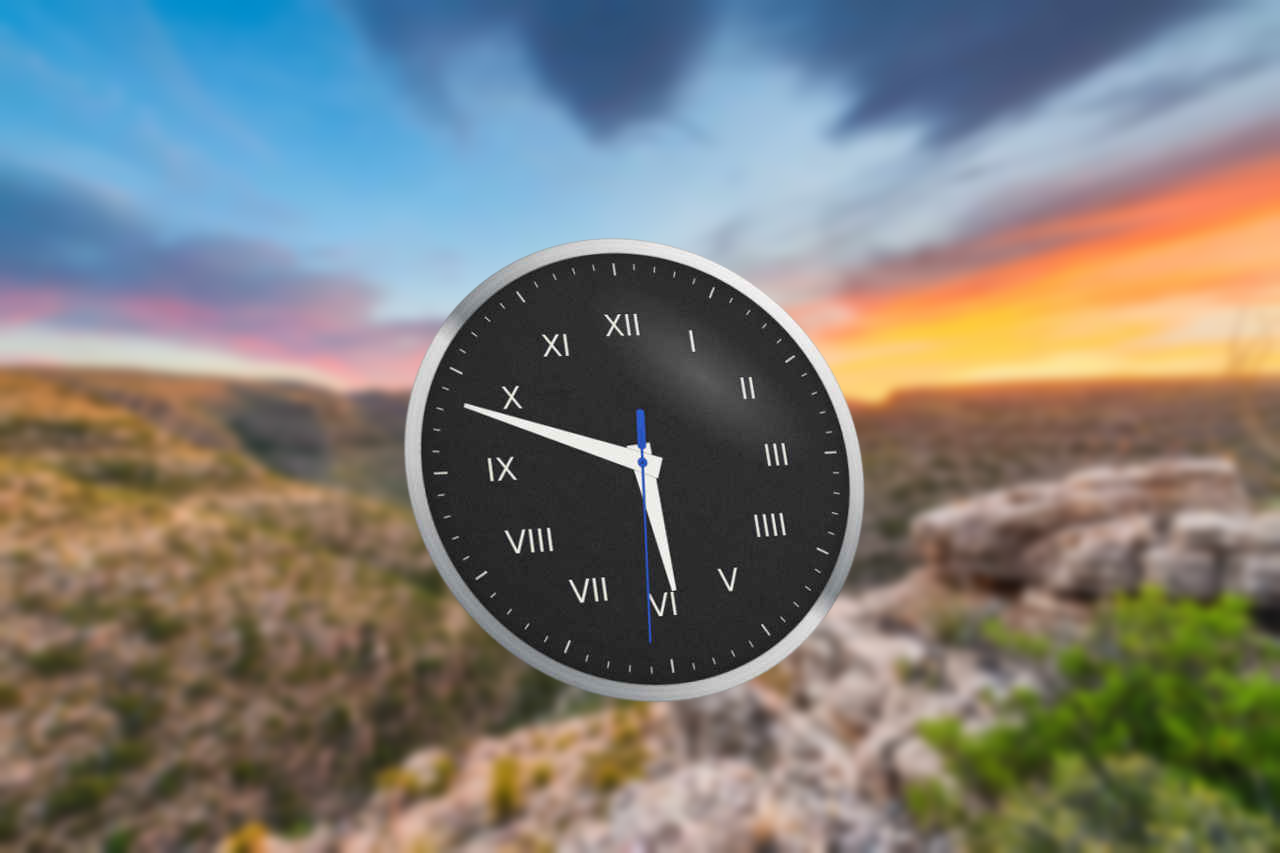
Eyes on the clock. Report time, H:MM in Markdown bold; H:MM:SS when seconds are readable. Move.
**5:48:31**
